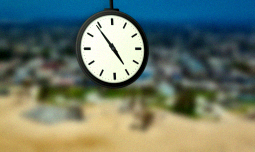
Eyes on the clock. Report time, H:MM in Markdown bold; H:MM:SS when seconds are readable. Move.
**4:54**
